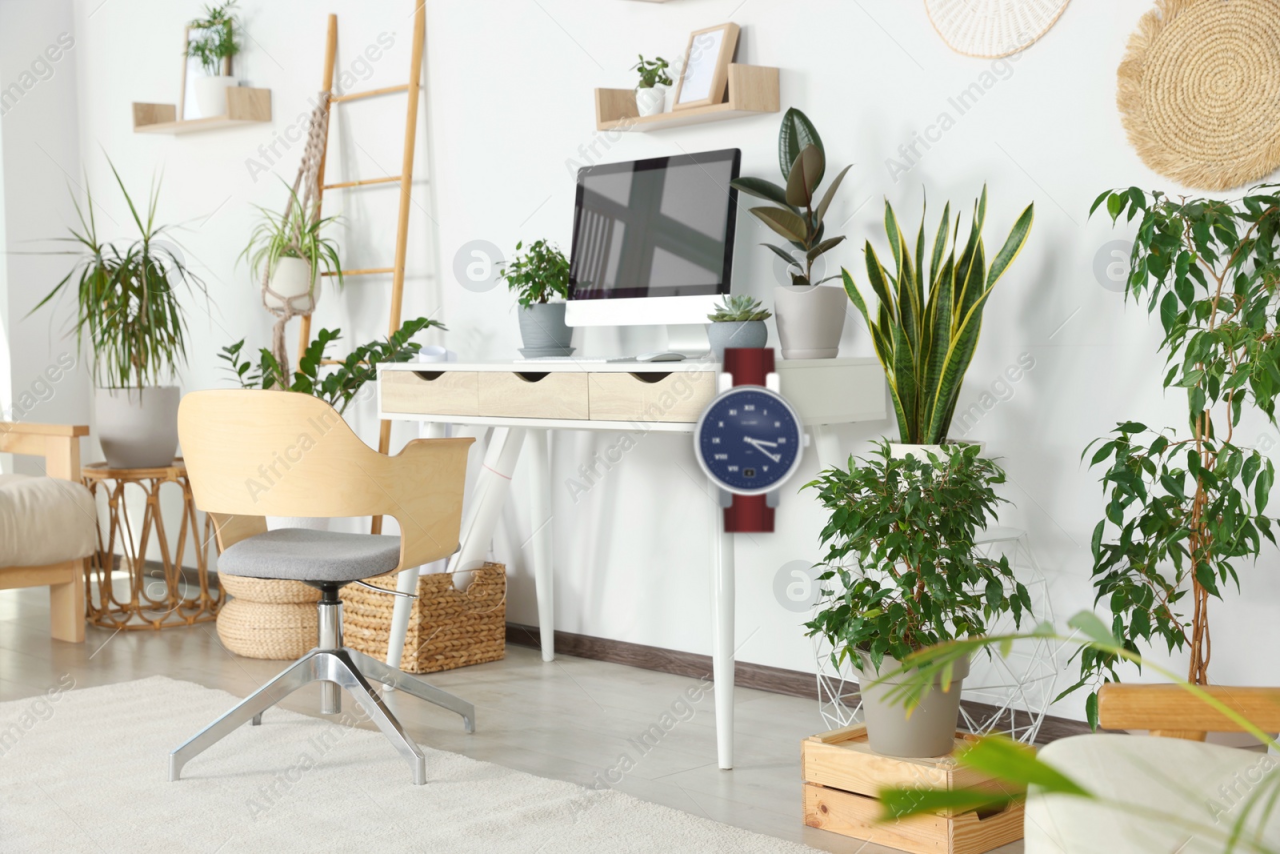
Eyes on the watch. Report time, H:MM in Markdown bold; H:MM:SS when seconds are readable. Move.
**3:21**
